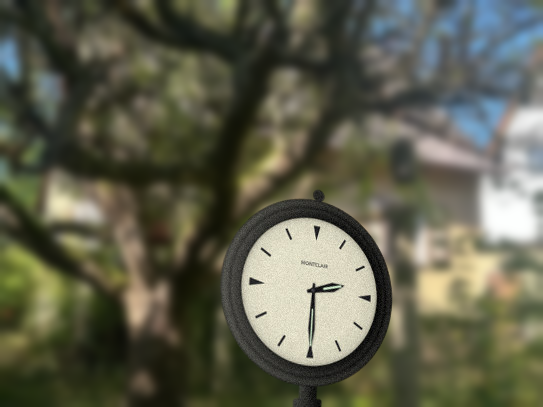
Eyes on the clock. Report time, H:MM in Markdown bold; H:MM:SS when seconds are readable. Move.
**2:30**
